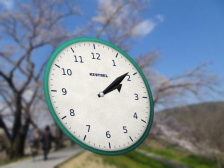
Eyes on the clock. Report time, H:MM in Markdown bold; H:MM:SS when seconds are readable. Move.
**2:09**
